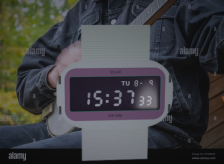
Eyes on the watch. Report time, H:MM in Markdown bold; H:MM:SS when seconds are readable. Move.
**15:37:33**
